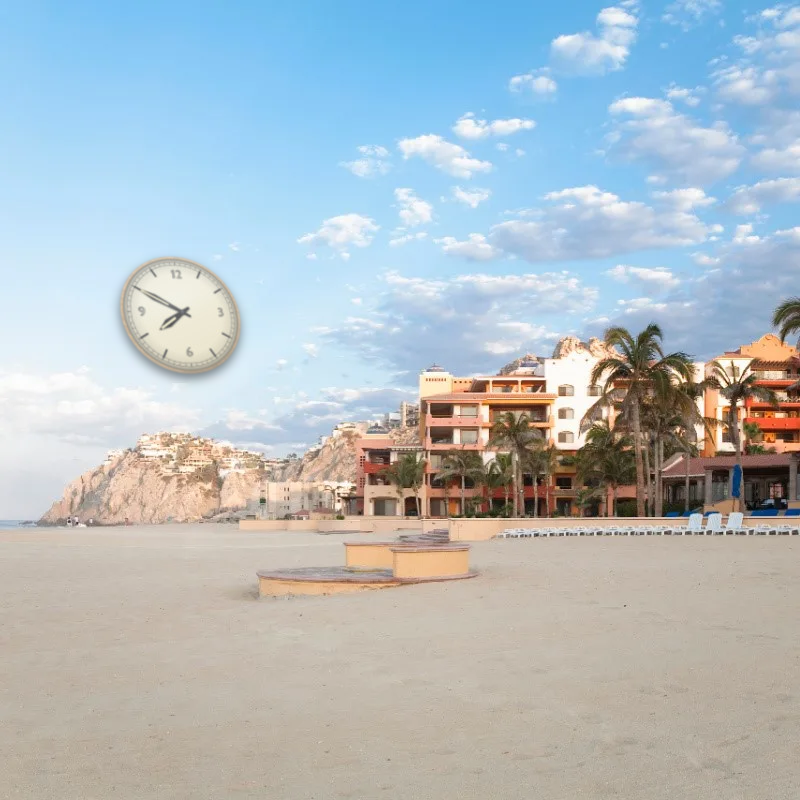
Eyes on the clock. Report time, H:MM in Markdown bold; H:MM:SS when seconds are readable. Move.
**7:50**
